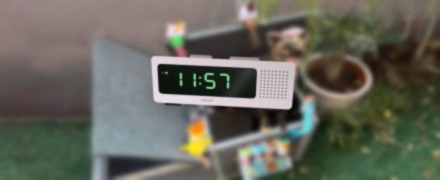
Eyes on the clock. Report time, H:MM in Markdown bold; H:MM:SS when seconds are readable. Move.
**11:57**
